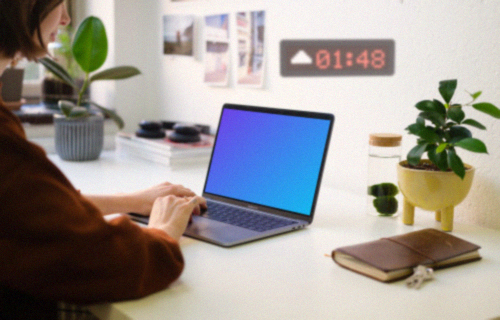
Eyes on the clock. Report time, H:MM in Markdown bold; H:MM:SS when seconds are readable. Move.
**1:48**
